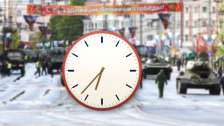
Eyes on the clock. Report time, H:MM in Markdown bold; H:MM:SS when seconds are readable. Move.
**6:37**
